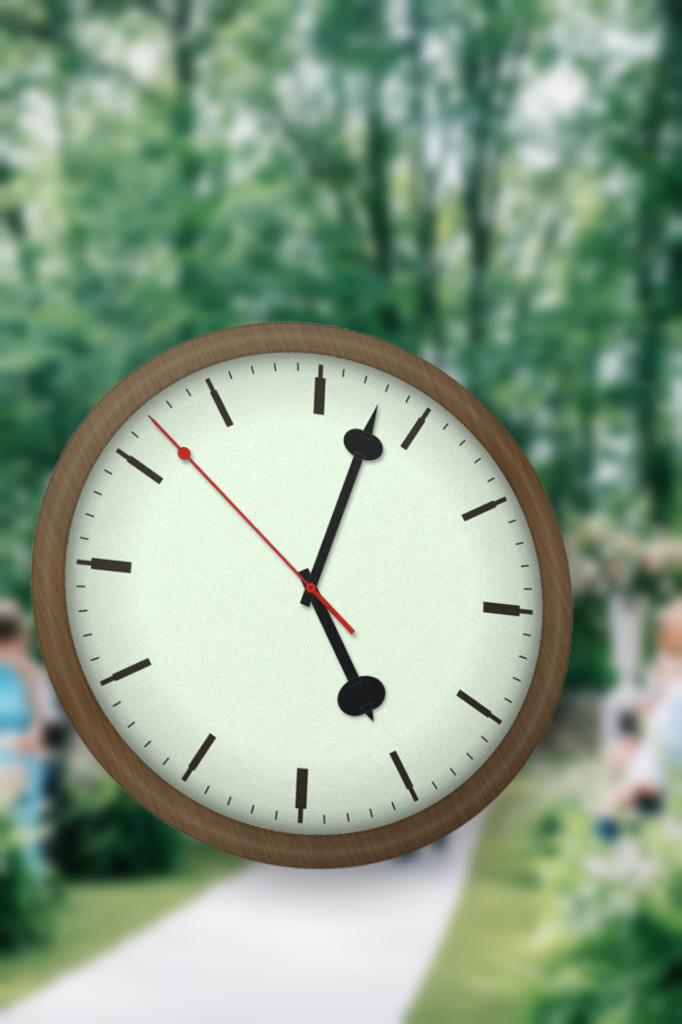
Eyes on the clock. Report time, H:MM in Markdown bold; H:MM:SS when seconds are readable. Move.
**5:02:52**
